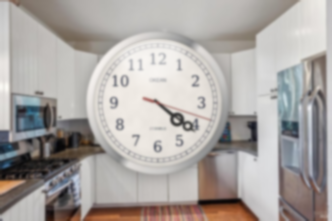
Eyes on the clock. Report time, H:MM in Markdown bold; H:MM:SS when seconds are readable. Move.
**4:21:18**
